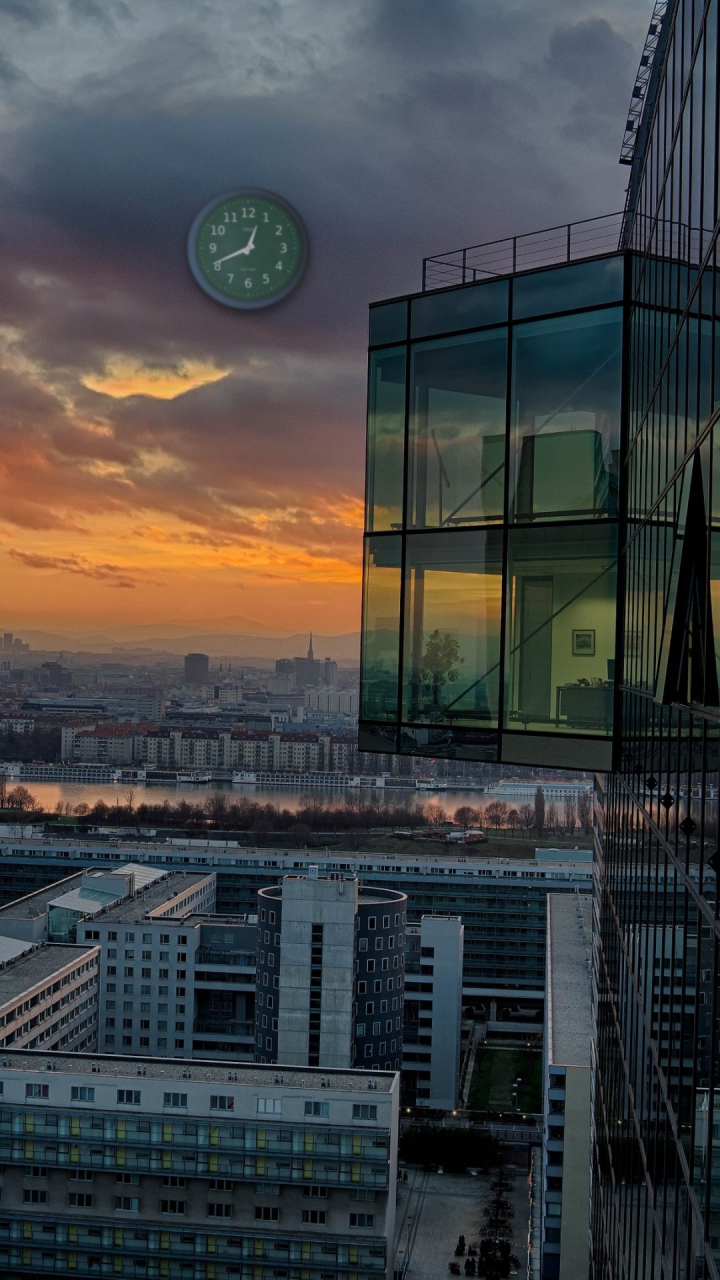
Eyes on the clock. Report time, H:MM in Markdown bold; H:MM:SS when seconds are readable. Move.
**12:41**
